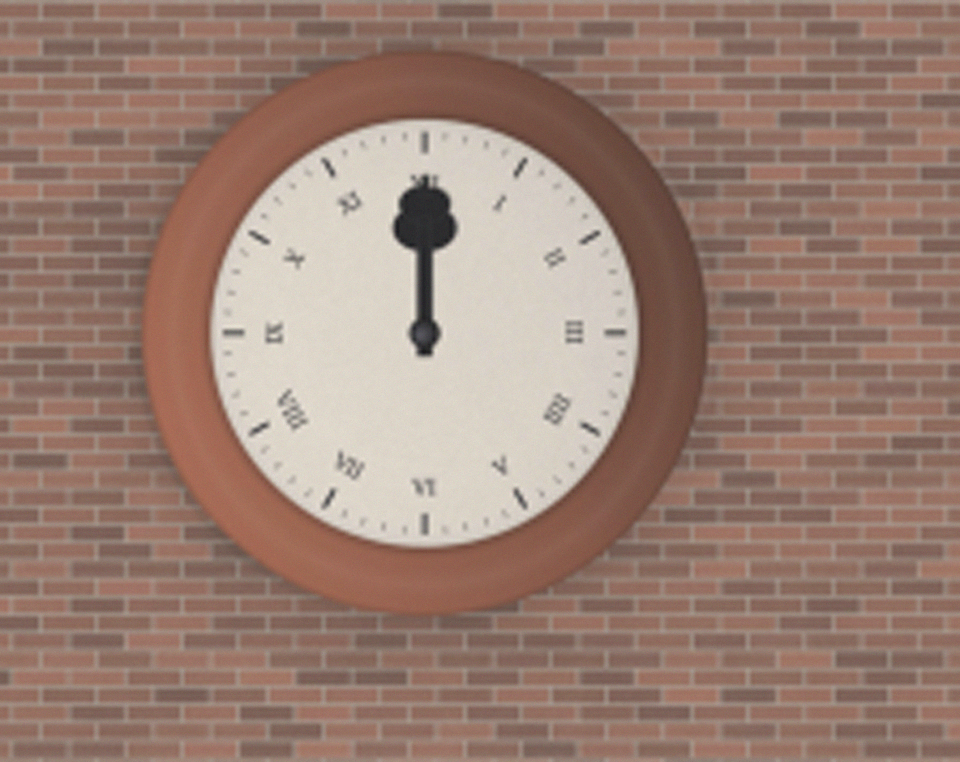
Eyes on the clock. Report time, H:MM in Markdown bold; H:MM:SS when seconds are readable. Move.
**12:00**
